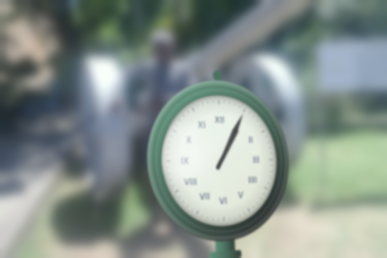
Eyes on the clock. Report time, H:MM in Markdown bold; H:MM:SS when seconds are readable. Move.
**1:05**
